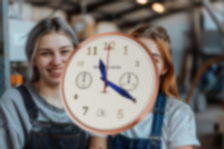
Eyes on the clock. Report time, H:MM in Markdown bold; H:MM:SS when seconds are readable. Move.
**11:20**
